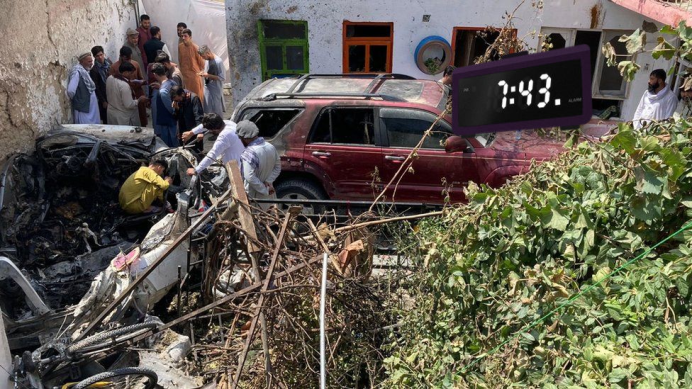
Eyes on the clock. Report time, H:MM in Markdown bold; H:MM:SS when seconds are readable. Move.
**7:43**
